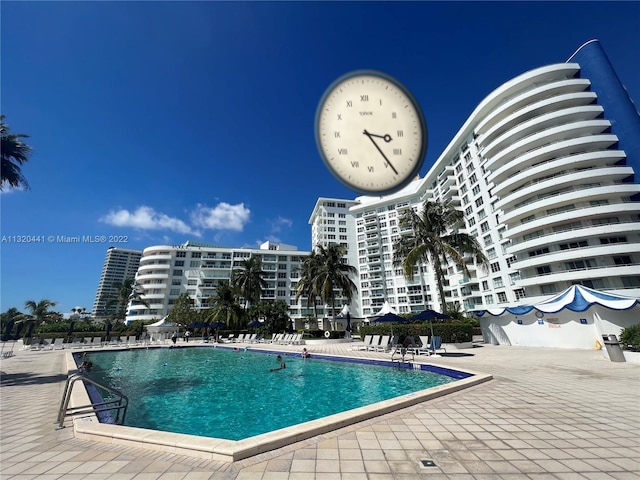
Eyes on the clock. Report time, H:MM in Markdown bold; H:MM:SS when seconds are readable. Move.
**3:24**
